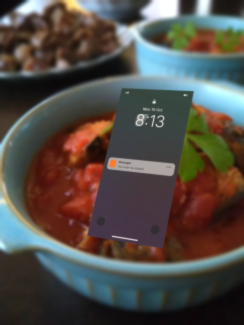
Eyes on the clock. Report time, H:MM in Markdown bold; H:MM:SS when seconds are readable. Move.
**8:13**
